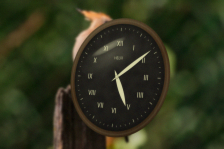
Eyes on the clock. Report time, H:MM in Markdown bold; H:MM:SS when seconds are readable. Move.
**5:09**
